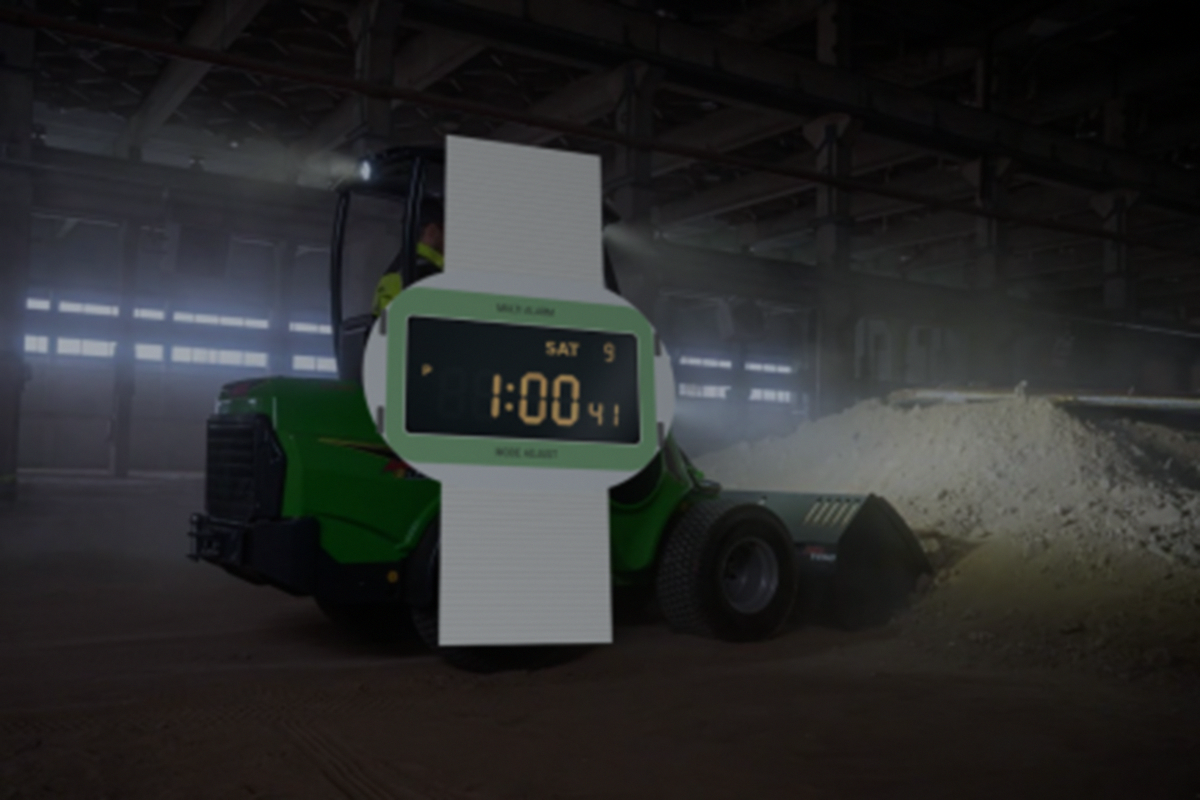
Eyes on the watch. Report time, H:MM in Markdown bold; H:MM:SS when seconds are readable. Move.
**1:00:41**
